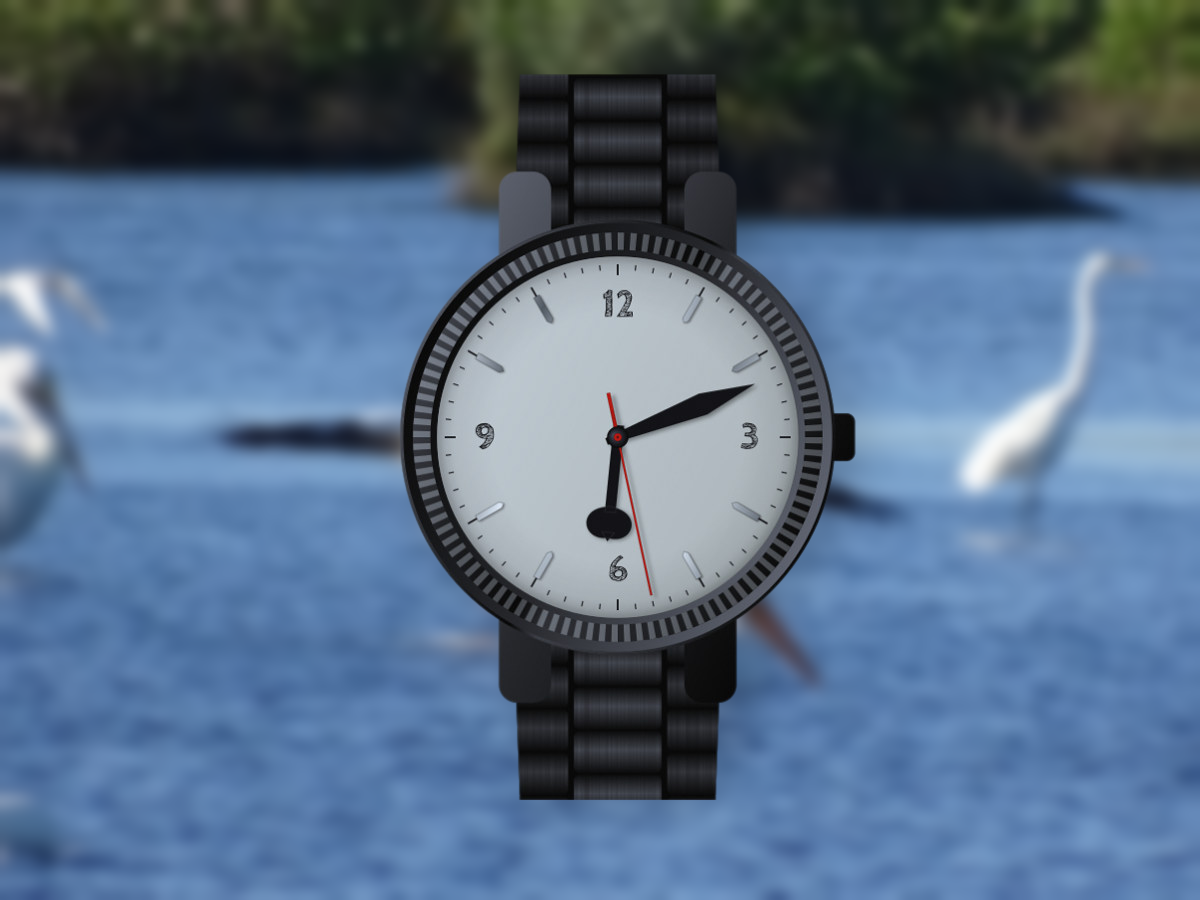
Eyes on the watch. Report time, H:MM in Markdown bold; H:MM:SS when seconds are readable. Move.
**6:11:28**
